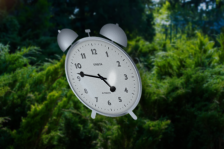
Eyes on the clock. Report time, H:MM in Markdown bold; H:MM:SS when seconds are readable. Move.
**4:47**
